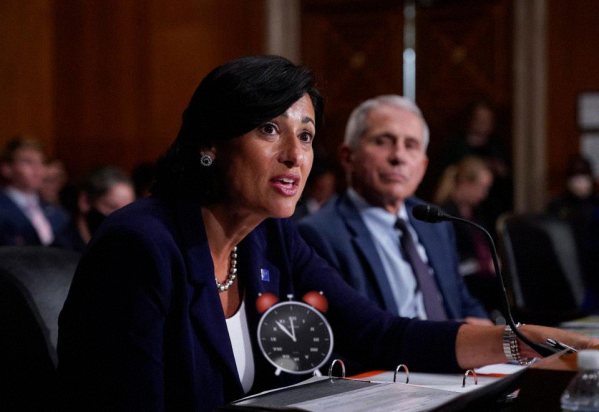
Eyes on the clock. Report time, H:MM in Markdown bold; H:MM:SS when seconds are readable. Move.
**11:53**
